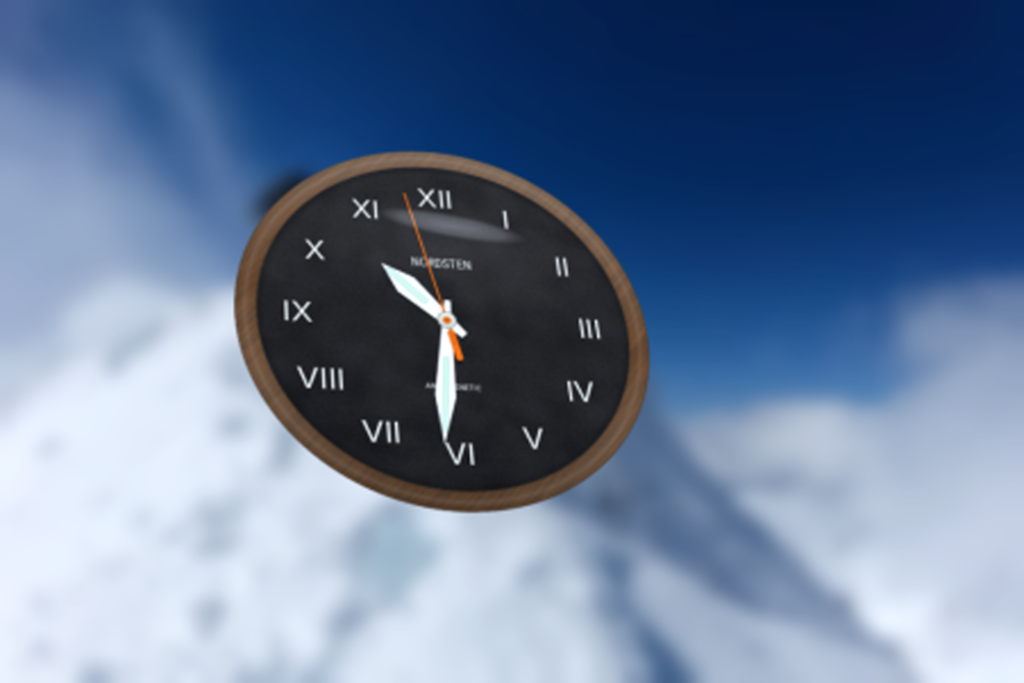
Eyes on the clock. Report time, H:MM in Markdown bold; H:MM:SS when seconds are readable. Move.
**10:30:58**
